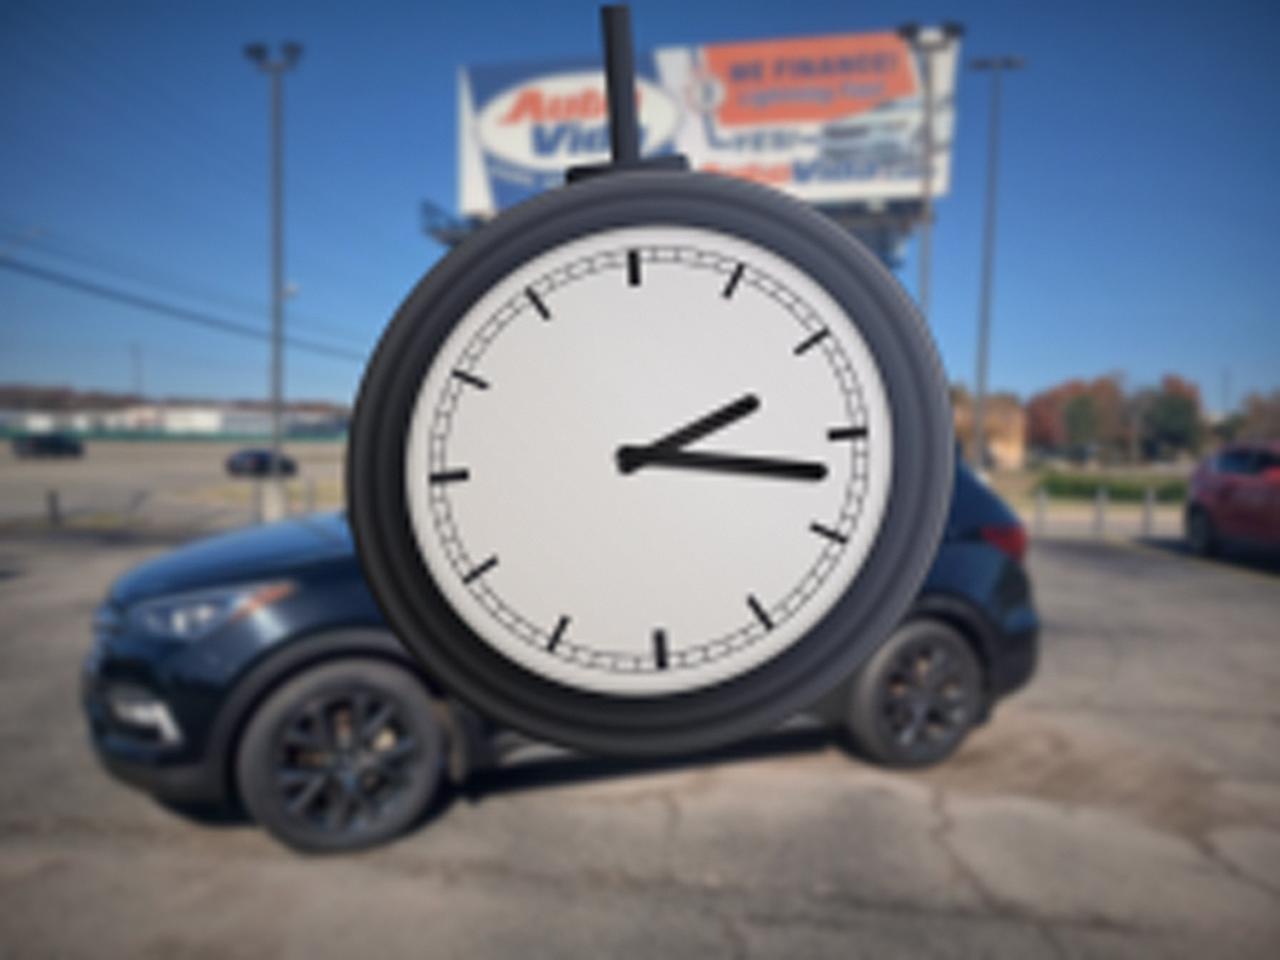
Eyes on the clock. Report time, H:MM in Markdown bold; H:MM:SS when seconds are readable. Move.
**2:17**
